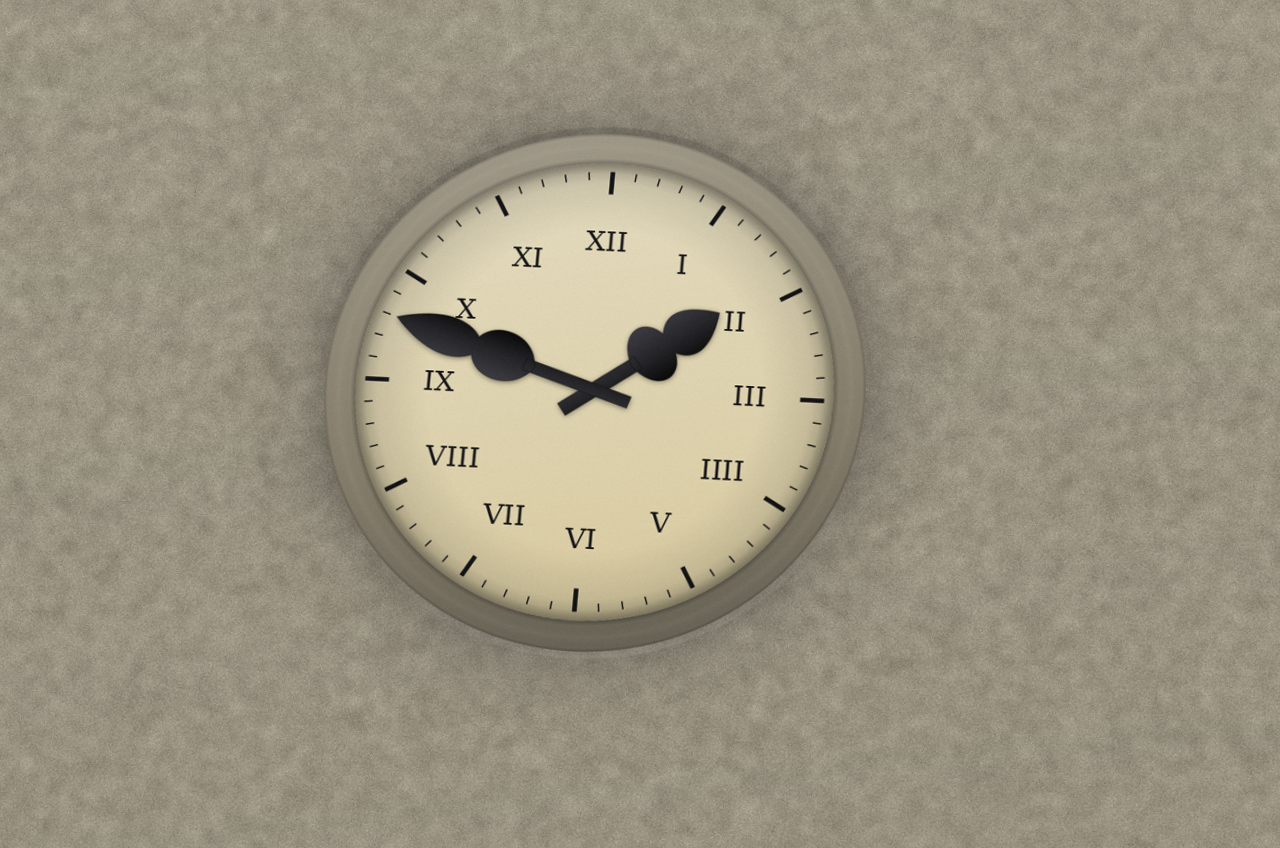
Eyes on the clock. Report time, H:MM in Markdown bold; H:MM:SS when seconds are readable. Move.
**1:48**
